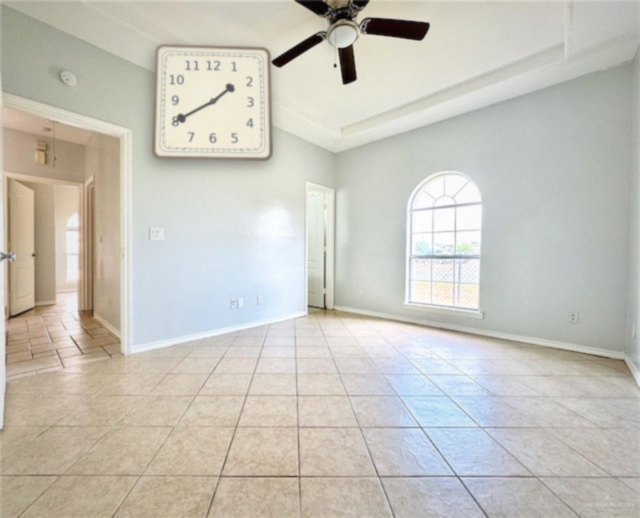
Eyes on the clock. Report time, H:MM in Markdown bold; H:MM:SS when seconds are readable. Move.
**1:40**
